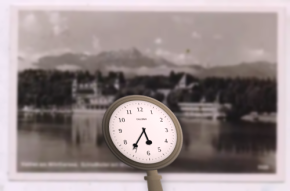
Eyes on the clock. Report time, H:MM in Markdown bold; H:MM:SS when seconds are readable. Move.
**5:36**
